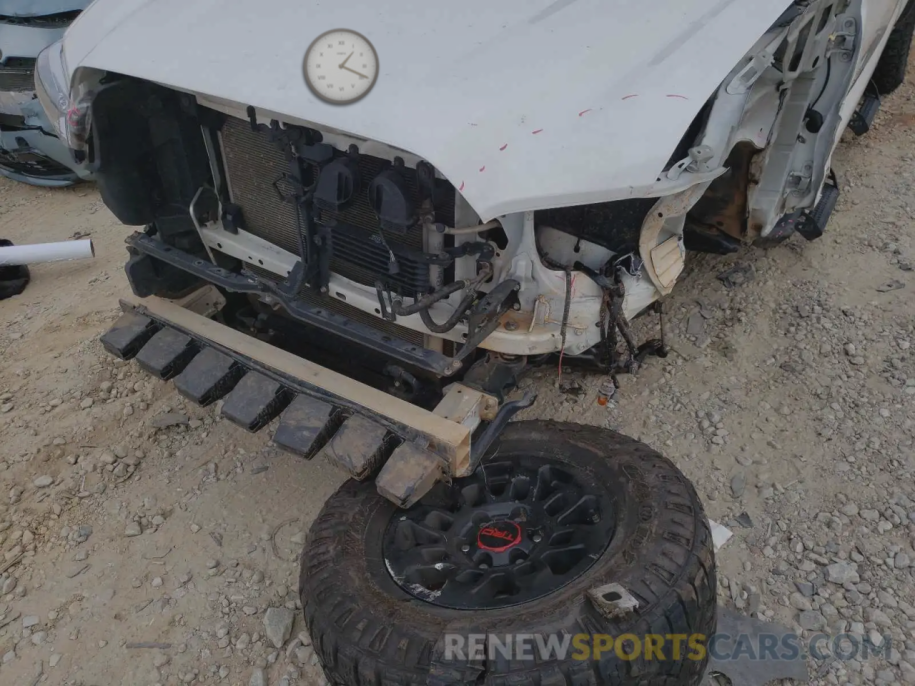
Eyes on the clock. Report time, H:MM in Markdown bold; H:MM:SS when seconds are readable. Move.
**1:19**
